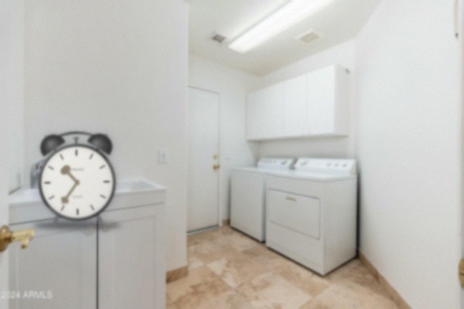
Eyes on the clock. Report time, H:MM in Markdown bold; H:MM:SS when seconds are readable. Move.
**10:36**
